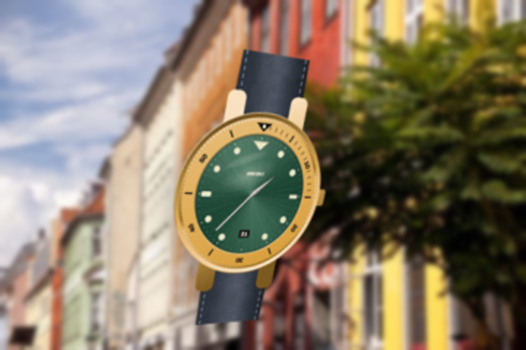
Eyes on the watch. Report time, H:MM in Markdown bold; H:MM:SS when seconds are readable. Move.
**1:37**
